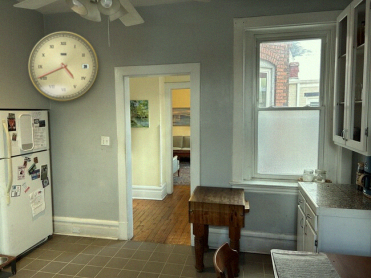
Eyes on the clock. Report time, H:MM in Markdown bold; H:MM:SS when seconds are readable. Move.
**4:41**
